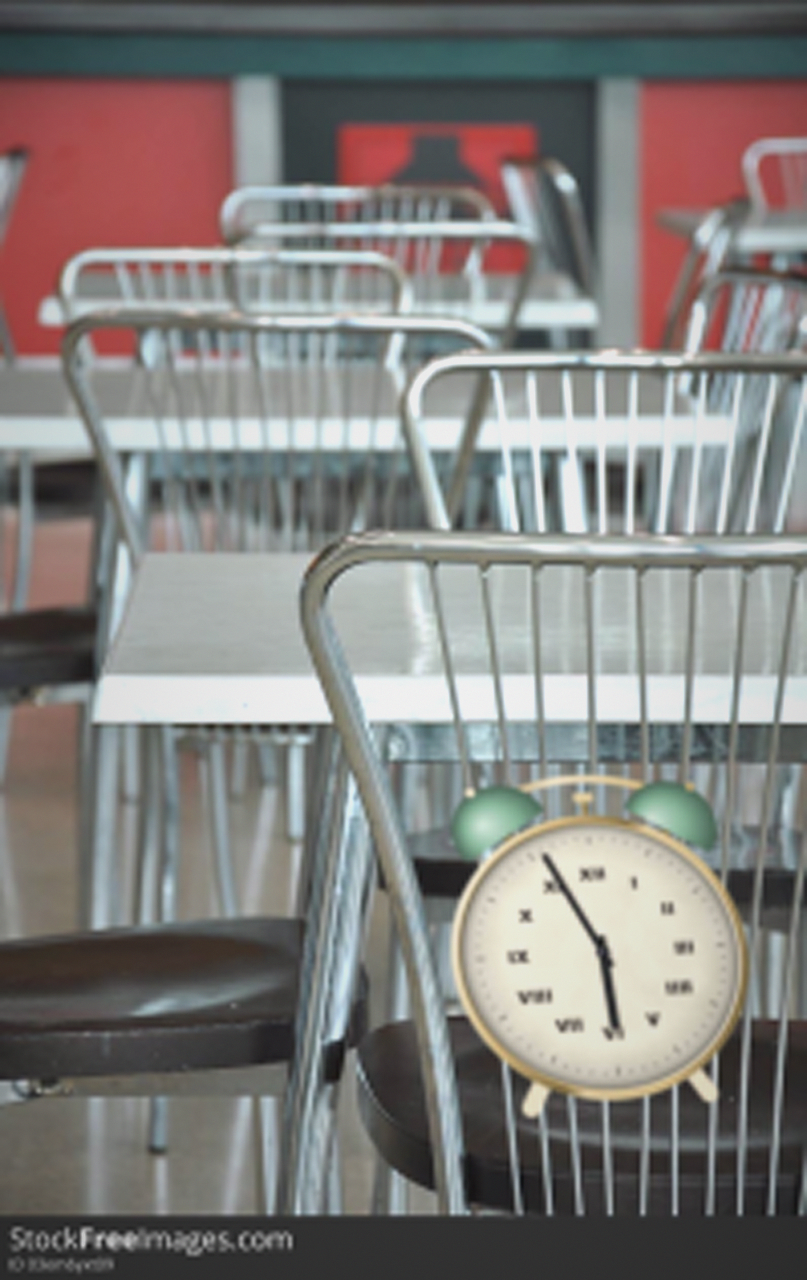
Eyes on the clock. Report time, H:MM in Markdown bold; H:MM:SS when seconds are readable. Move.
**5:56**
